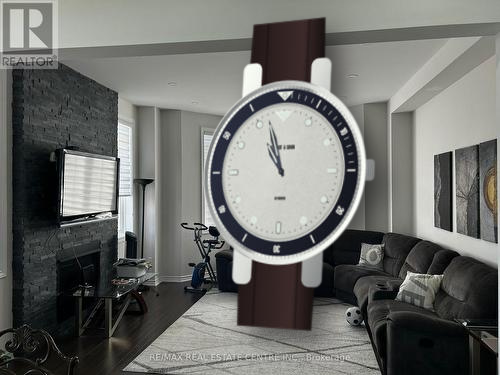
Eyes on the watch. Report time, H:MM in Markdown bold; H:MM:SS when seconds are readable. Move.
**10:57**
